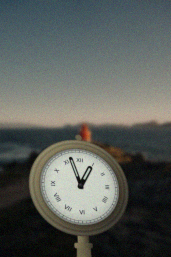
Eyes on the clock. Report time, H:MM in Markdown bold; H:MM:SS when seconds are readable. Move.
**12:57**
